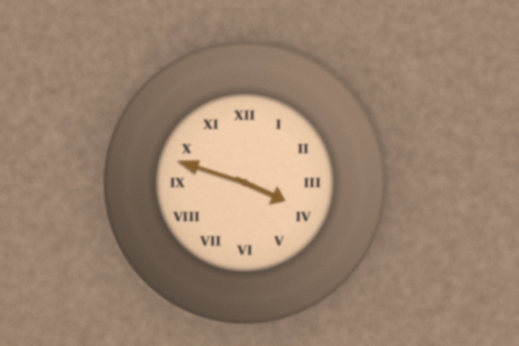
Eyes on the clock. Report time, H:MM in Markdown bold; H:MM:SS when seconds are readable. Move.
**3:48**
